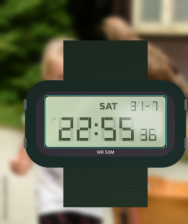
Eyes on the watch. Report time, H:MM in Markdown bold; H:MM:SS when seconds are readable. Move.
**22:55:36**
